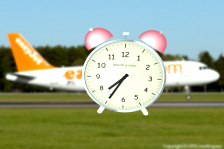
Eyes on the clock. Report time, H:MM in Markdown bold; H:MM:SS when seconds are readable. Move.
**7:35**
